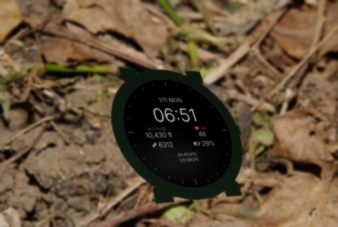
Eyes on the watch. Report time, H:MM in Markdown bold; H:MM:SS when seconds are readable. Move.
**6:51**
